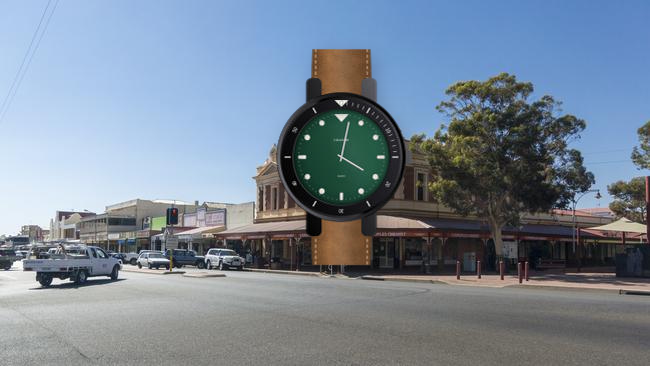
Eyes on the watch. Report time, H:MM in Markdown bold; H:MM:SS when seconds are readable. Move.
**4:02**
